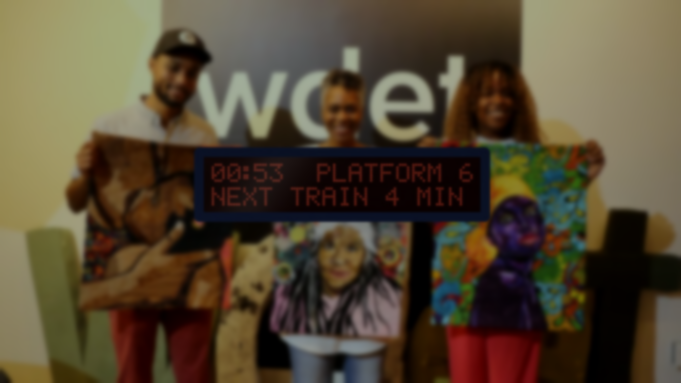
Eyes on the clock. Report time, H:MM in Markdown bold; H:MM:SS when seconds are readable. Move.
**0:53**
